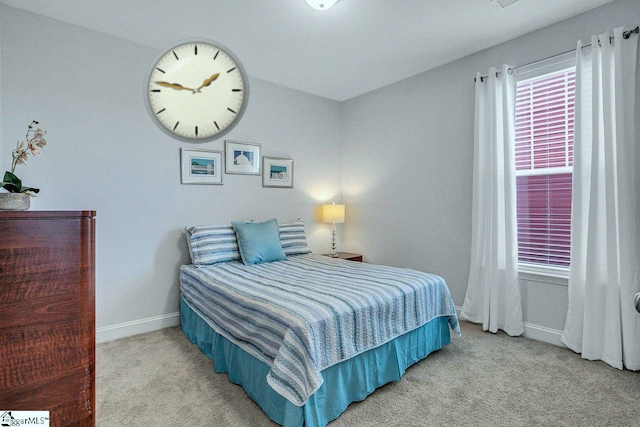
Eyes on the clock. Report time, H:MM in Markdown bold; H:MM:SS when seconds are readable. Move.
**1:47**
